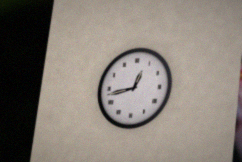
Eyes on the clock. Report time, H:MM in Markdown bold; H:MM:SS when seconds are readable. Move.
**12:43**
